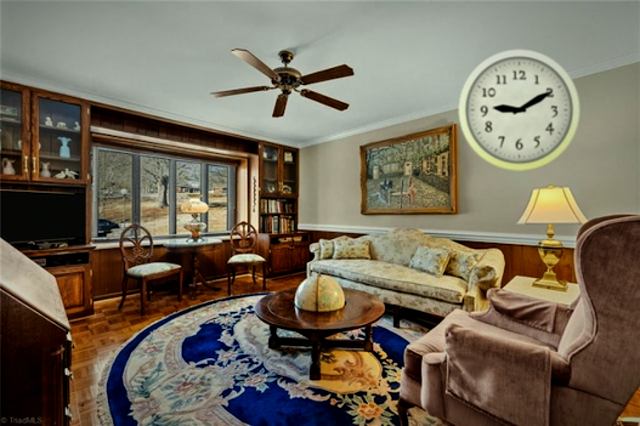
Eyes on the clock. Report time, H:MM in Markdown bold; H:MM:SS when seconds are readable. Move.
**9:10**
